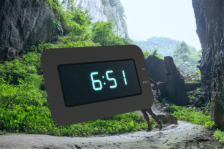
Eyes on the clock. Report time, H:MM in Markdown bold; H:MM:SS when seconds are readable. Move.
**6:51**
